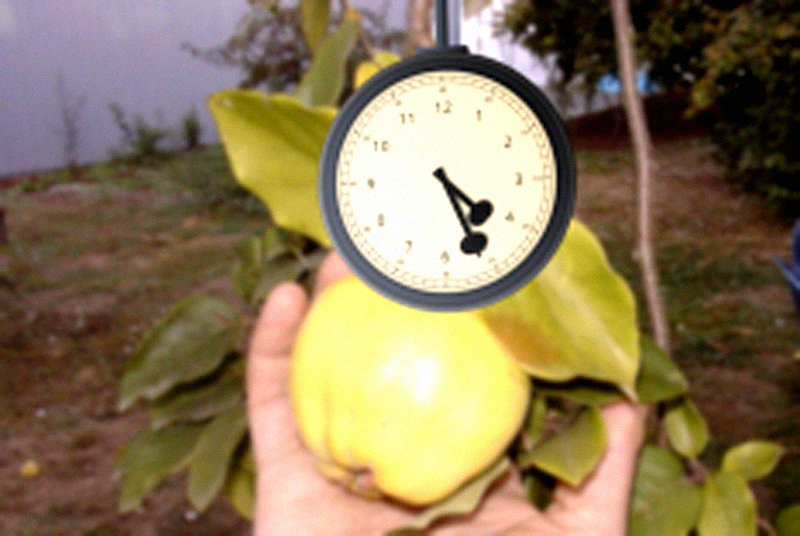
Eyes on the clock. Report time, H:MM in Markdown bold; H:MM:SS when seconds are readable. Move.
**4:26**
